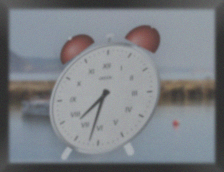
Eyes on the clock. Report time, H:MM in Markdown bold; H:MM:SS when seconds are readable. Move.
**7:32**
